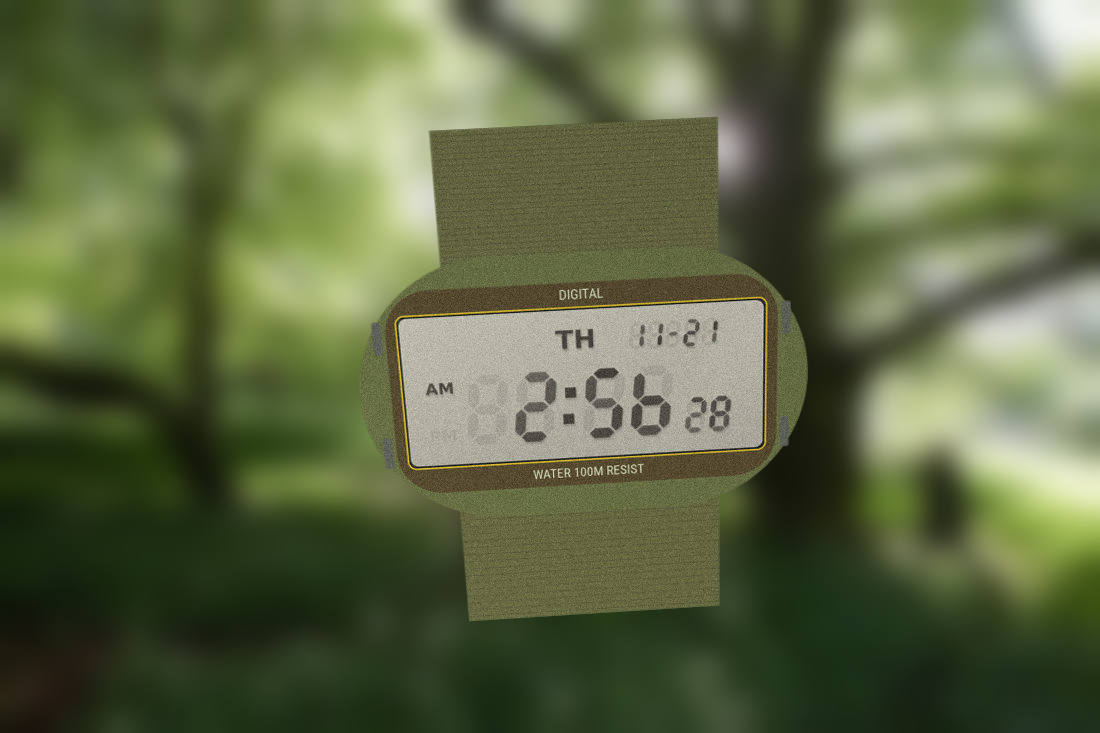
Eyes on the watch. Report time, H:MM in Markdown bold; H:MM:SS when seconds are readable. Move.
**2:56:28**
